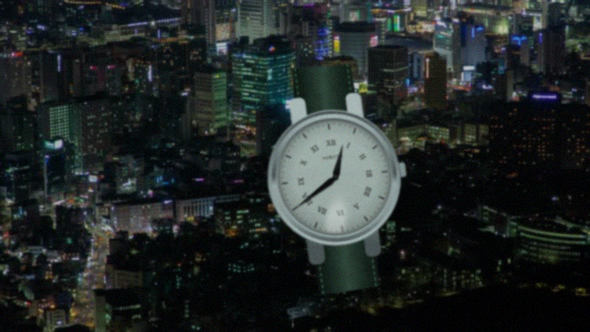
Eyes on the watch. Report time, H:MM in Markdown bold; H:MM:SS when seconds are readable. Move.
**12:40**
